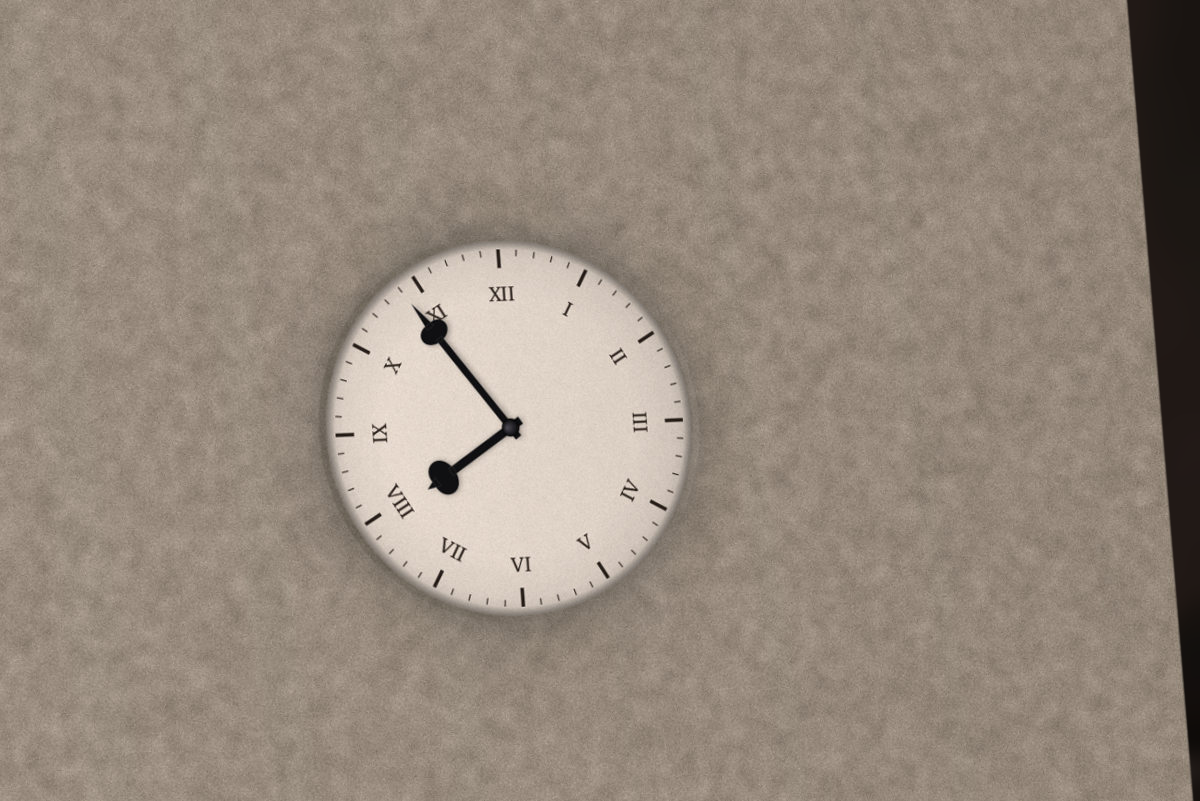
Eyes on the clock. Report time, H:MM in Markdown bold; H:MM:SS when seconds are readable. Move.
**7:54**
